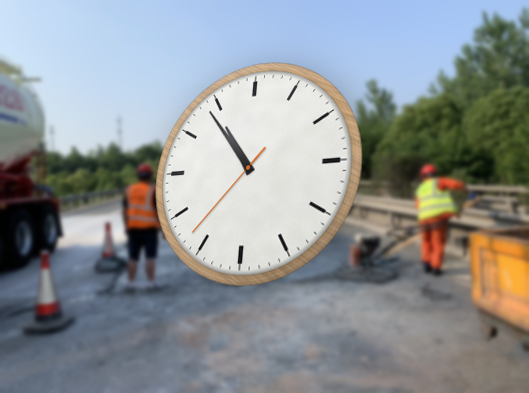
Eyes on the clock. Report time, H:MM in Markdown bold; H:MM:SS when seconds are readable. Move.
**10:53:37**
